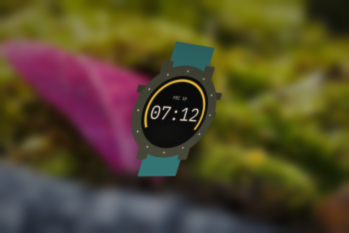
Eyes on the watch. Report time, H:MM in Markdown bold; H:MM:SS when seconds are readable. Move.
**7:12**
